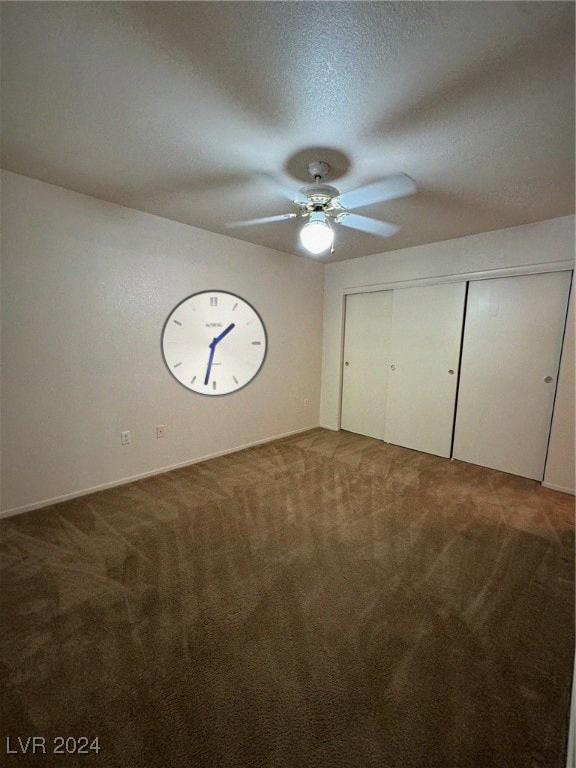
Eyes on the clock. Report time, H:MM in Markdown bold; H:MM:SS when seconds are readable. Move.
**1:32**
